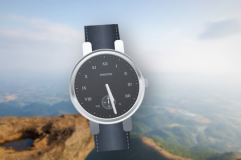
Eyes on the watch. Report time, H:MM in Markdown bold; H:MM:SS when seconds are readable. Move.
**5:28**
